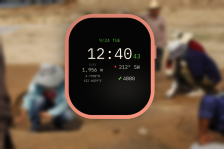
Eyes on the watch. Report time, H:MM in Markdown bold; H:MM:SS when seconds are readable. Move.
**12:40**
